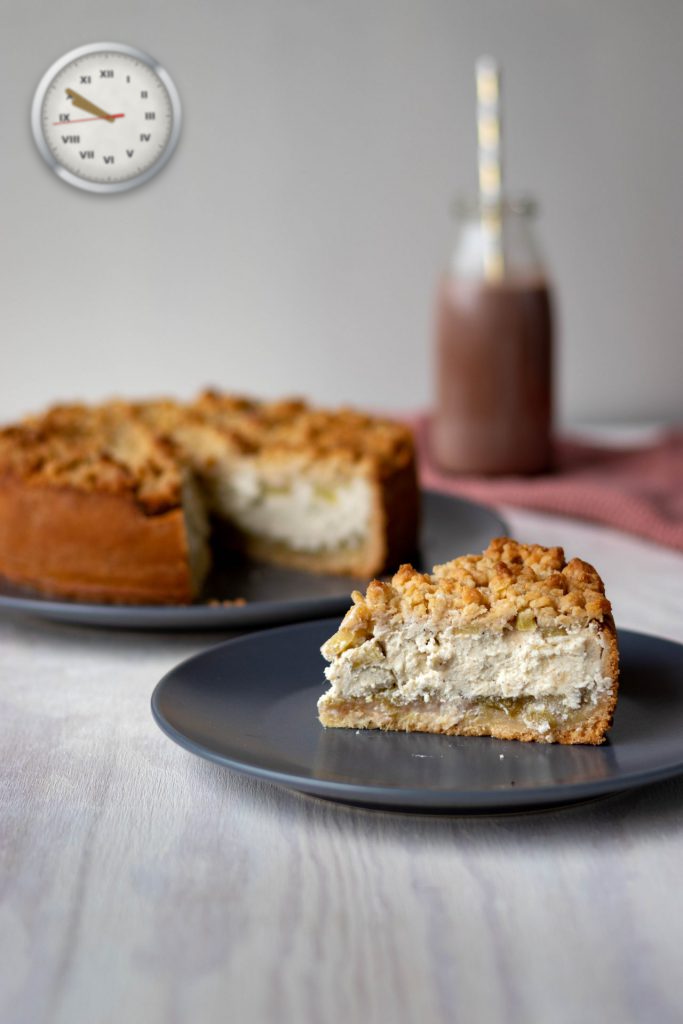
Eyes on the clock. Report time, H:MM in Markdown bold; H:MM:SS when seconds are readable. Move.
**9:50:44**
